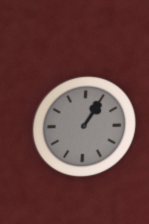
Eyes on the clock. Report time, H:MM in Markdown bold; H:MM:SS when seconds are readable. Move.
**1:05**
